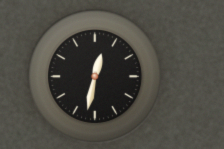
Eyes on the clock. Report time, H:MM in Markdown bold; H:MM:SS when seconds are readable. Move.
**12:32**
